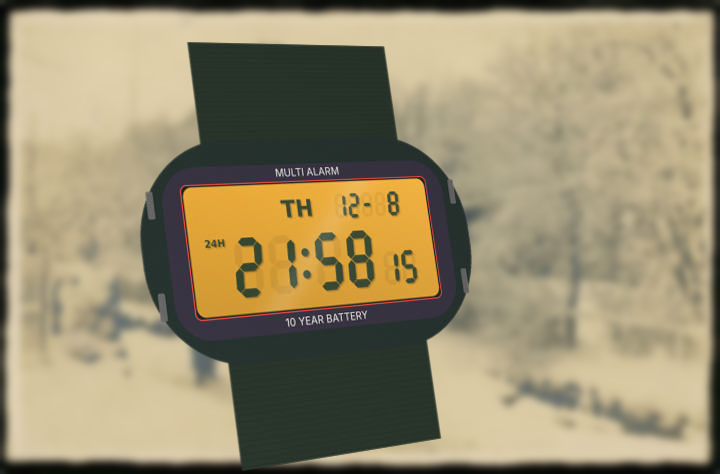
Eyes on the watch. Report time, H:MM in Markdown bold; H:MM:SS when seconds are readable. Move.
**21:58:15**
